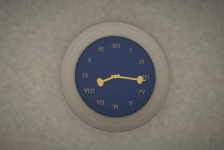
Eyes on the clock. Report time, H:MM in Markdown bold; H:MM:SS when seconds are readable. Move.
**8:16**
